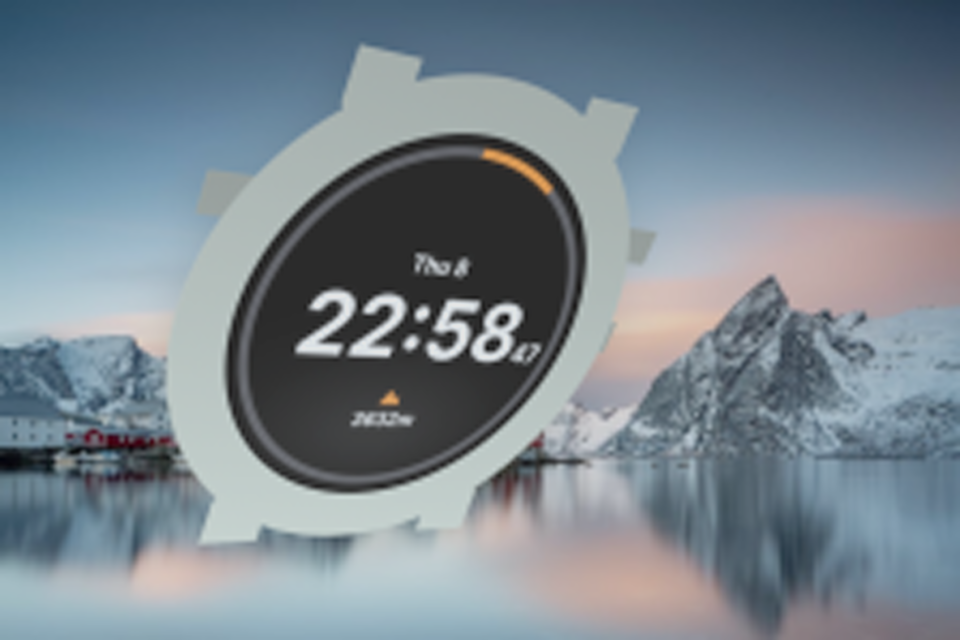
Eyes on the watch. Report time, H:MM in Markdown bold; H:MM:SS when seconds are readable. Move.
**22:58**
